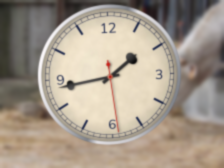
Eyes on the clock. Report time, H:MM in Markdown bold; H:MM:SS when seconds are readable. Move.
**1:43:29**
